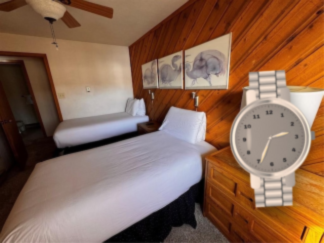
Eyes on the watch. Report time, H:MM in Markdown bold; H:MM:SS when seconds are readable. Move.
**2:34**
